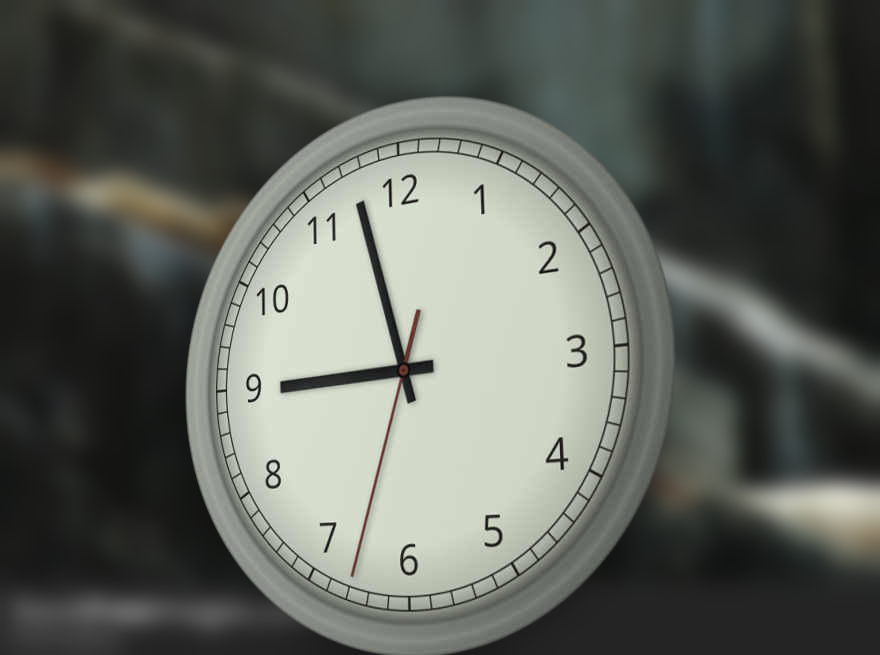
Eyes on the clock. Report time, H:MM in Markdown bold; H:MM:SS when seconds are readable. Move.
**8:57:33**
